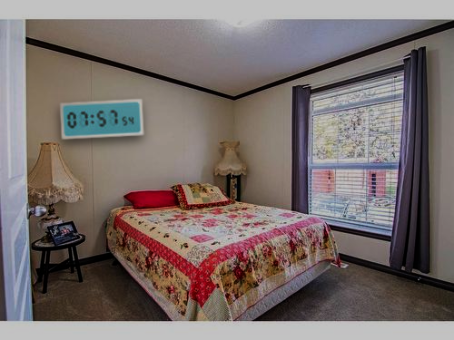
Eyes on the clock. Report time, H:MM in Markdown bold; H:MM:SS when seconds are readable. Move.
**7:57:54**
